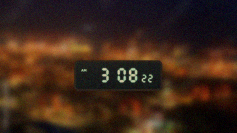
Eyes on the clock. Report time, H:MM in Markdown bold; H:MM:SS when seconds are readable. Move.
**3:08:22**
